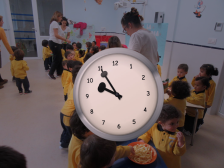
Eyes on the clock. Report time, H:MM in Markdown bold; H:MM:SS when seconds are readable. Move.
**9:55**
